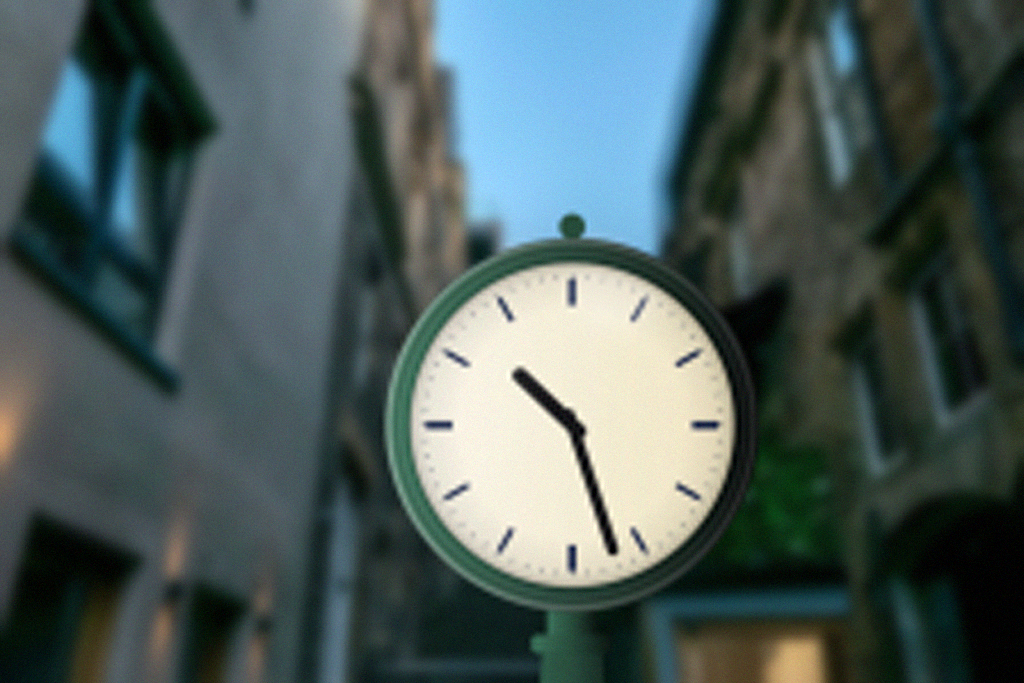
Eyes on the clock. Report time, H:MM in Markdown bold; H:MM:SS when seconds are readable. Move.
**10:27**
